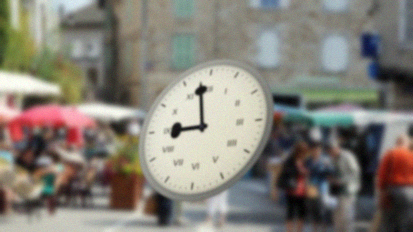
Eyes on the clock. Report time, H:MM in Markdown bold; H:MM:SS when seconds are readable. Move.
**8:58**
